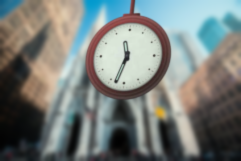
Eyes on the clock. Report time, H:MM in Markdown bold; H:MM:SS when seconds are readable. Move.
**11:33**
